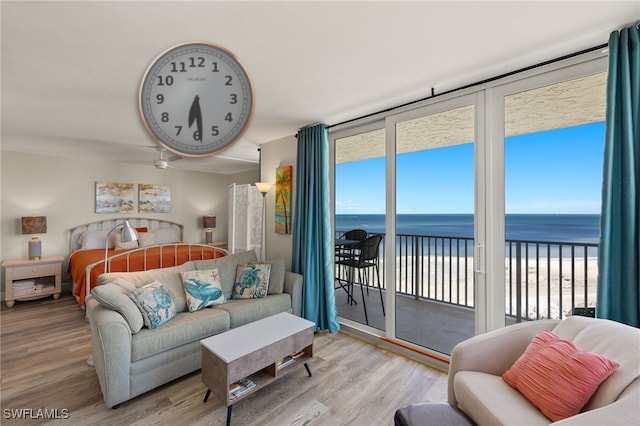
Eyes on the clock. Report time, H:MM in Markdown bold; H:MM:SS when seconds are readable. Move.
**6:29**
